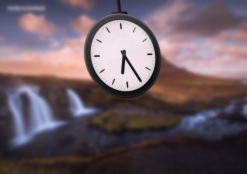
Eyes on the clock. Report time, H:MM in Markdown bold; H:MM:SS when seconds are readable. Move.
**6:25**
